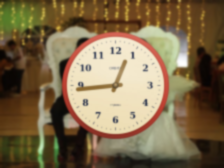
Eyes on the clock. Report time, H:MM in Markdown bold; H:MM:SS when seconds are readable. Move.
**12:44**
